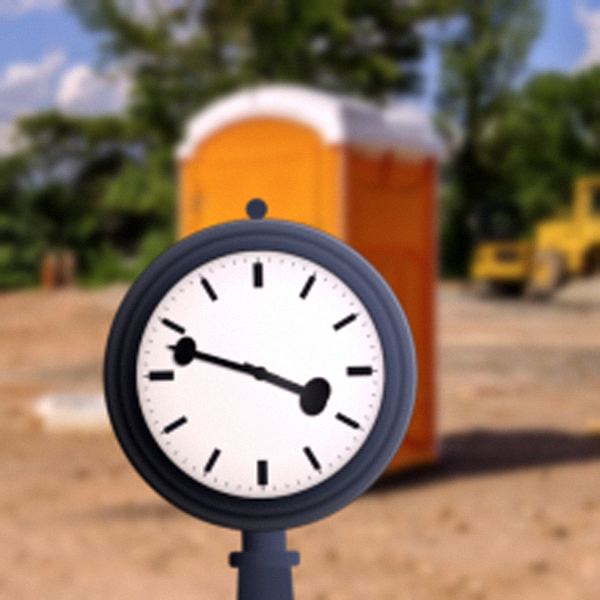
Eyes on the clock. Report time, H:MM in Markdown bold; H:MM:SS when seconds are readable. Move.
**3:48**
